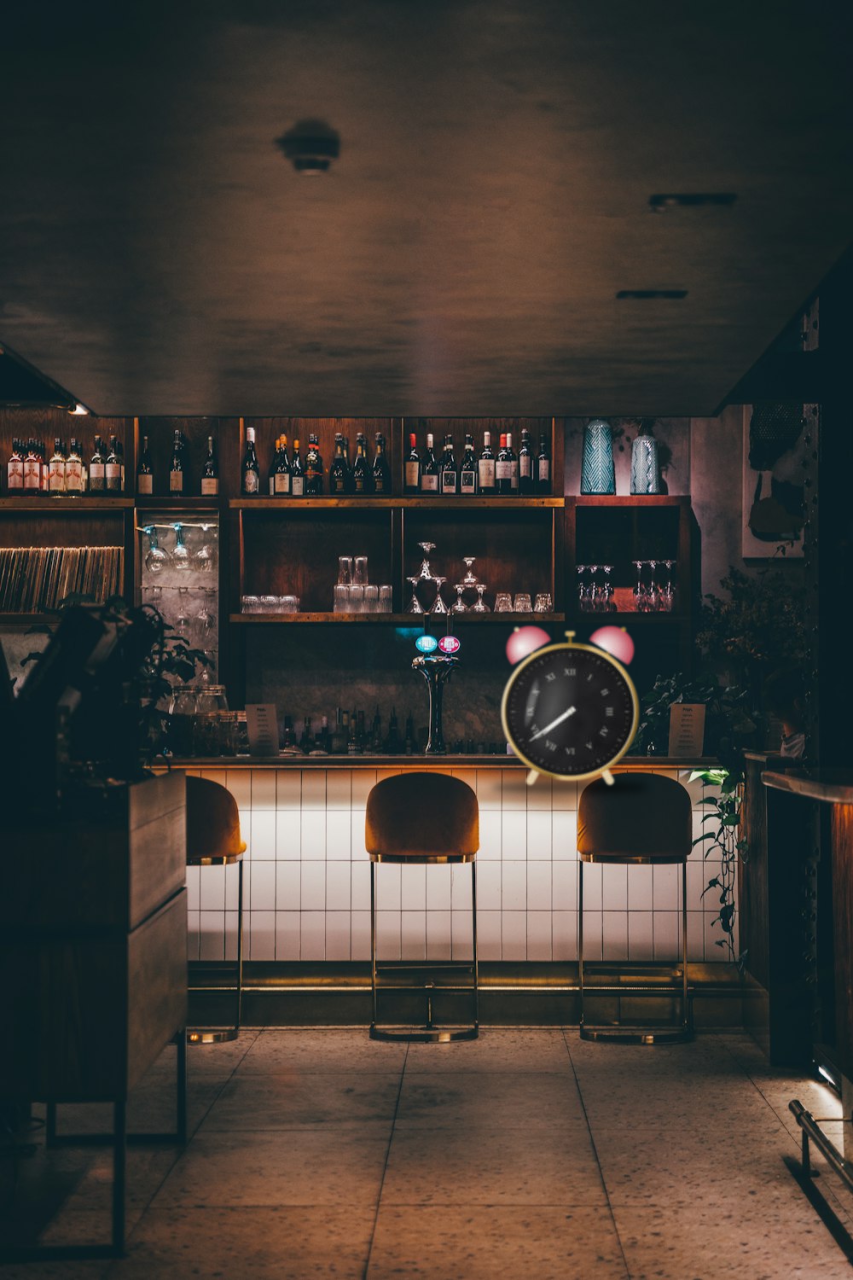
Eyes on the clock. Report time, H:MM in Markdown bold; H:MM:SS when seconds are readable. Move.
**7:39**
